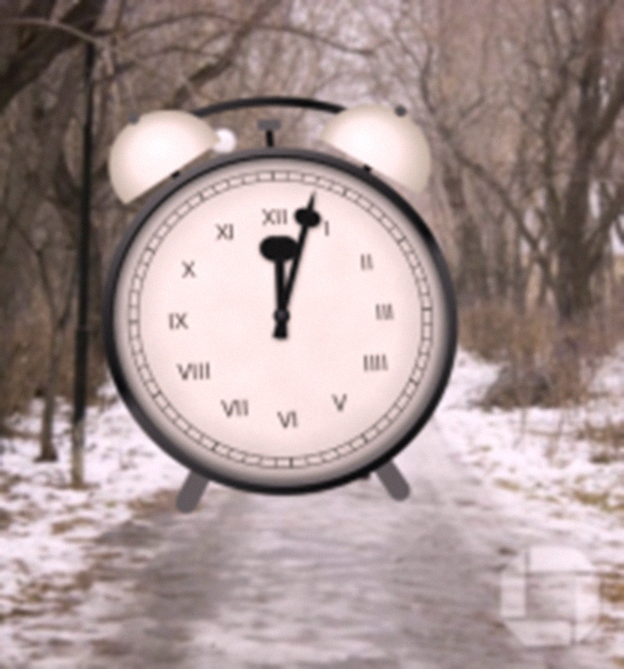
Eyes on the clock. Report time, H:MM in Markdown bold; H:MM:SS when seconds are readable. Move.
**12:03**
